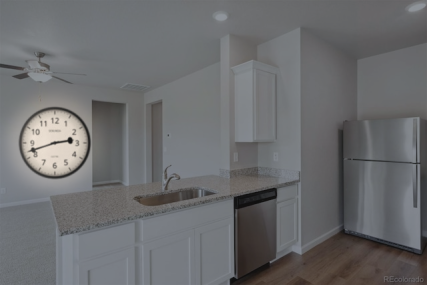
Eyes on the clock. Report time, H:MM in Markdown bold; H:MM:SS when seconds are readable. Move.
**2:42**
